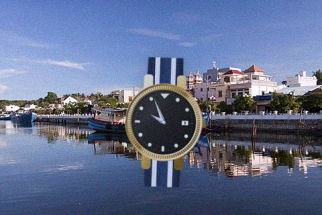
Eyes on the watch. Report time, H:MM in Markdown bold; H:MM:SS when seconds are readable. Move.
**9:56**
